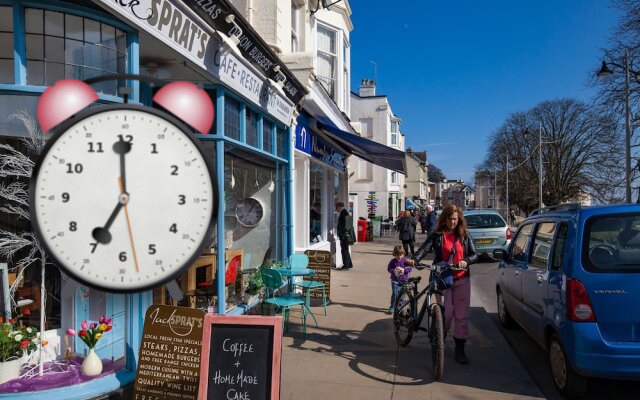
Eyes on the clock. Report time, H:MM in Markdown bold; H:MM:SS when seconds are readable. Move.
**6:59:28**
